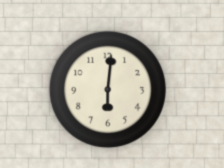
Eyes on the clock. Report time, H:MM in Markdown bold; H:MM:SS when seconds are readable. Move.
**6:01**
